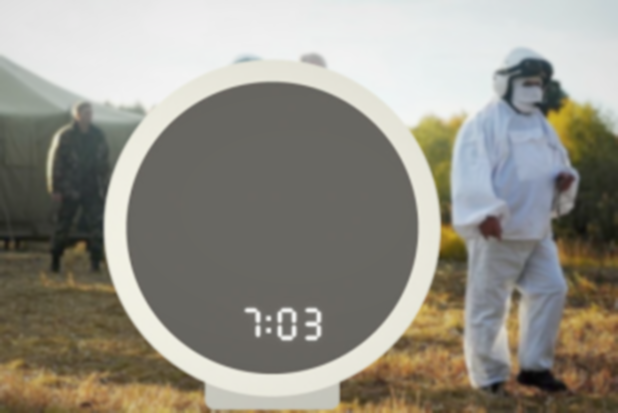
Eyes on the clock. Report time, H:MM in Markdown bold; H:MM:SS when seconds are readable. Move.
**7:03**
